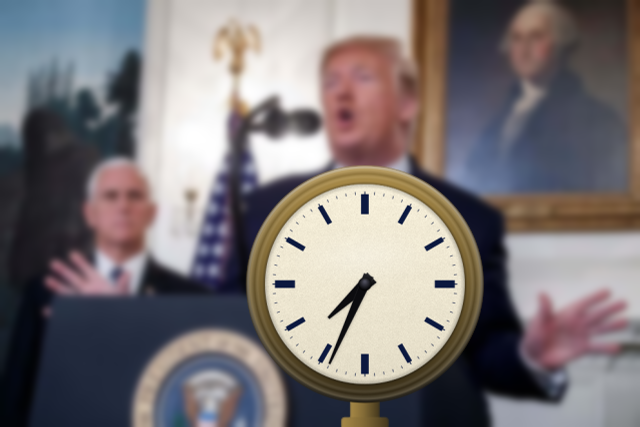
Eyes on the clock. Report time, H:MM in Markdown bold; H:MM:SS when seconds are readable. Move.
**7:34**
